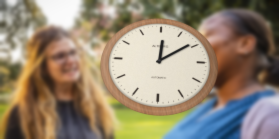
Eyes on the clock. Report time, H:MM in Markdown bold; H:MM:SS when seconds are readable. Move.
**12:09**
